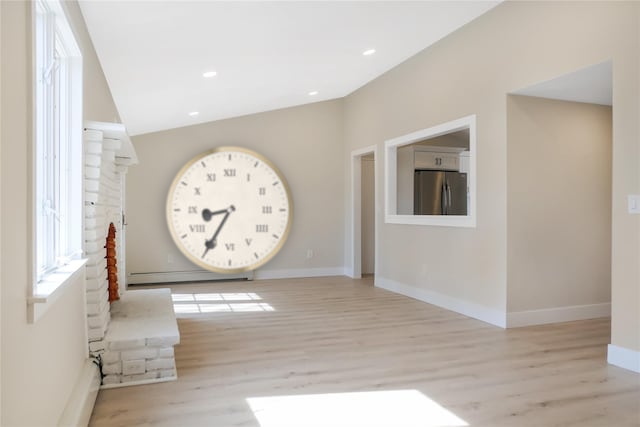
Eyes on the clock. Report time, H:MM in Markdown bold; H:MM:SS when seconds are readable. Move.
**8:35**
